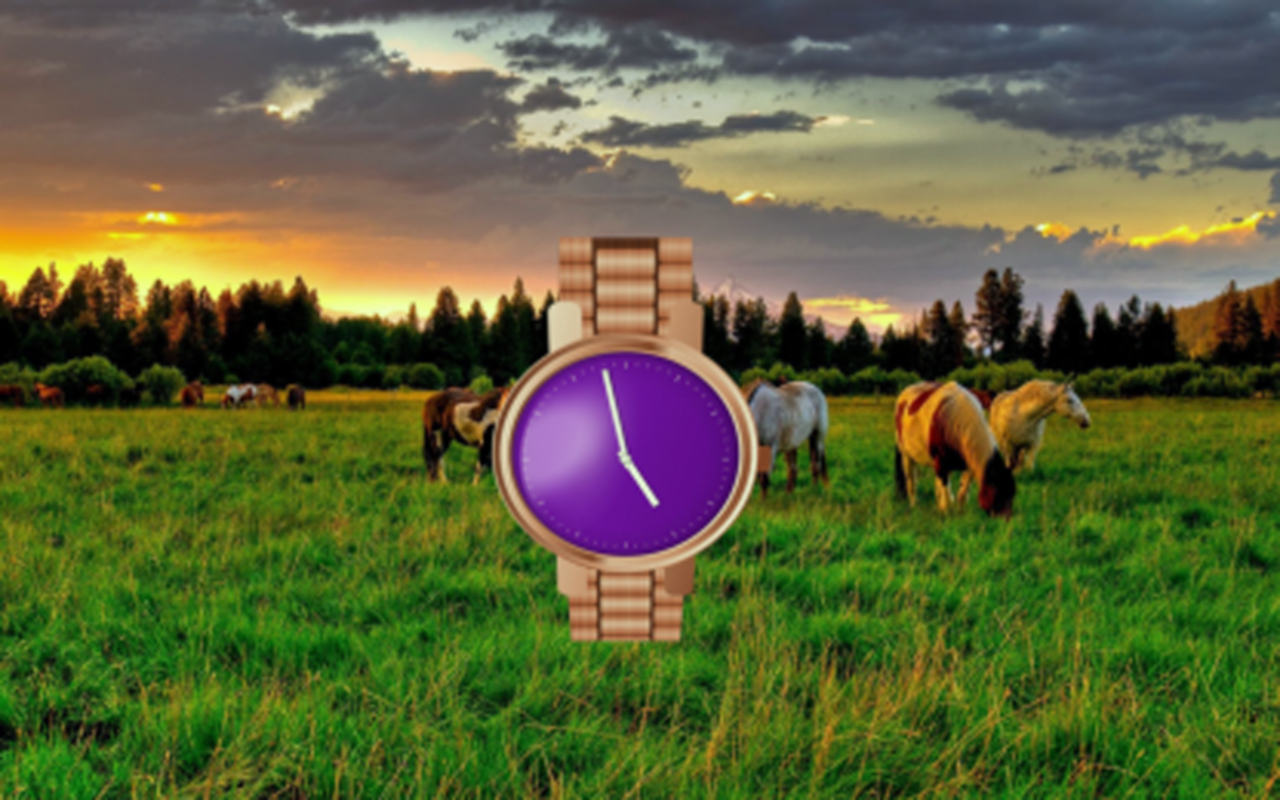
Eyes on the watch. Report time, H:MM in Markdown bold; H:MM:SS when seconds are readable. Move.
**4:58**
